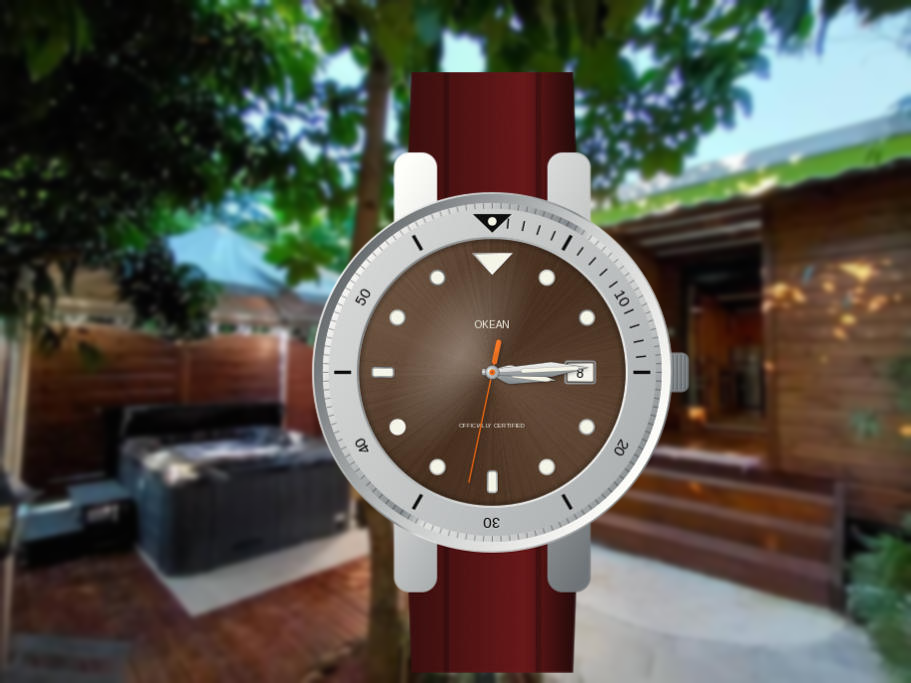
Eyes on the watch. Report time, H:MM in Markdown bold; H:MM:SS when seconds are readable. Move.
**3:14:32**
